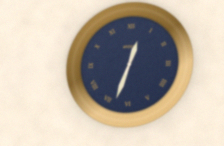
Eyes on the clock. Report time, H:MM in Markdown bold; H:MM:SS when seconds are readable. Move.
**12:33**
